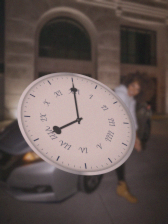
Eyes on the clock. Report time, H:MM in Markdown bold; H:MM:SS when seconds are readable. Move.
**8:00**
